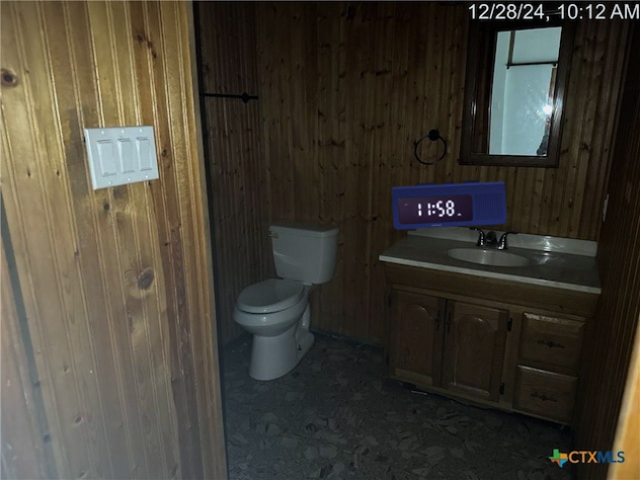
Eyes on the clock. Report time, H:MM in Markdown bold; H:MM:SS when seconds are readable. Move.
**11:58**
